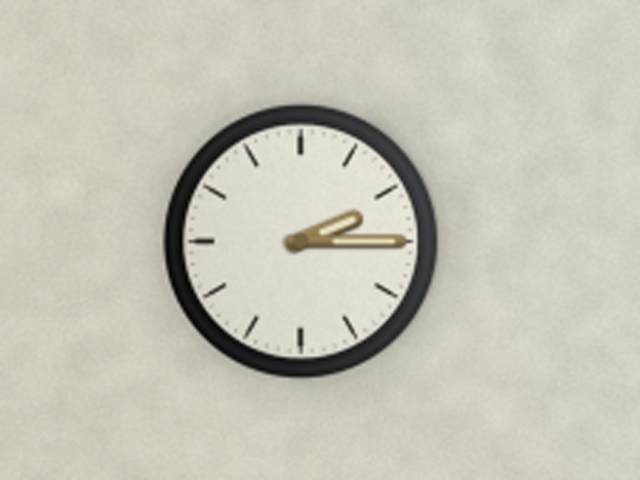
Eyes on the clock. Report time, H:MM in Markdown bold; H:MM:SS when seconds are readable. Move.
**2:15**
